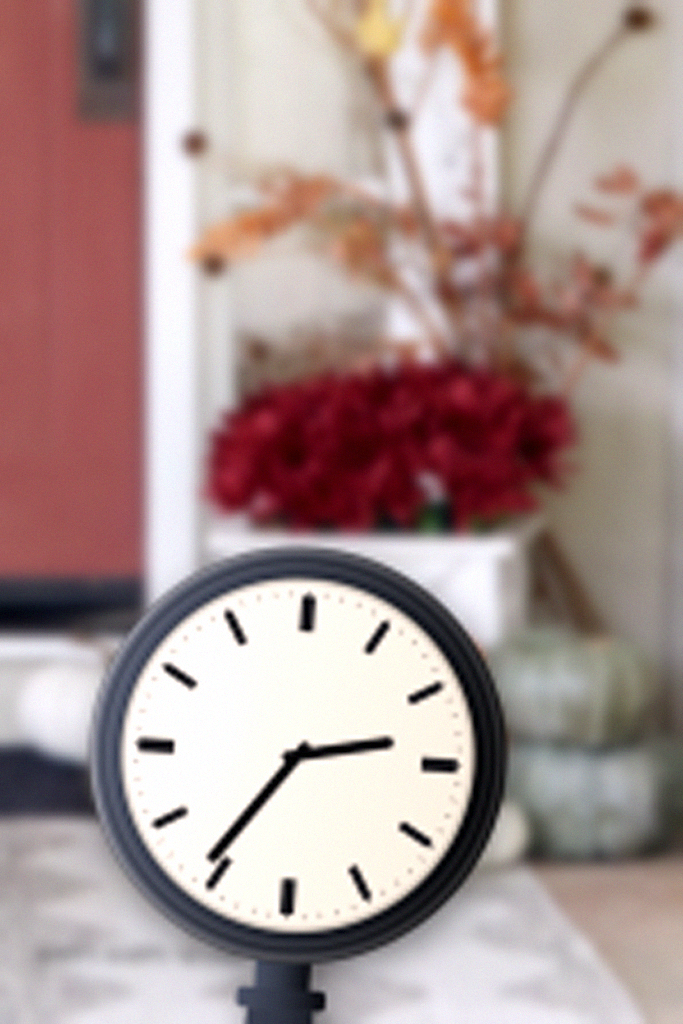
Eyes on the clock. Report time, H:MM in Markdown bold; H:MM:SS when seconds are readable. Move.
**2:36**
